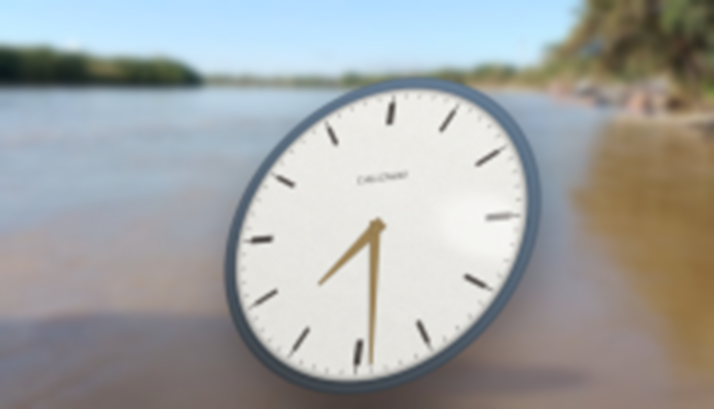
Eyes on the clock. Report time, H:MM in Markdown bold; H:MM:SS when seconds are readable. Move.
**7:29**
